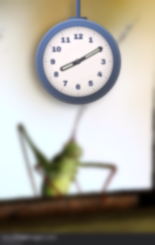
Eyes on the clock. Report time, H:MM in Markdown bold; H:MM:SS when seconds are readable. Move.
**8:10**
